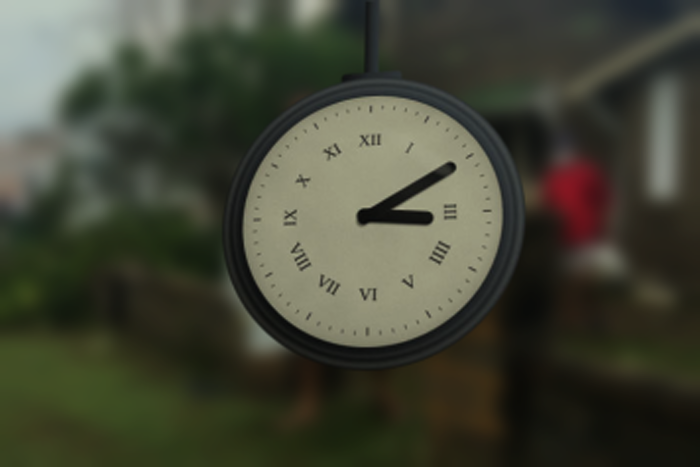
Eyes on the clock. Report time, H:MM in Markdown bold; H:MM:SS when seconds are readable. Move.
**3:10**
